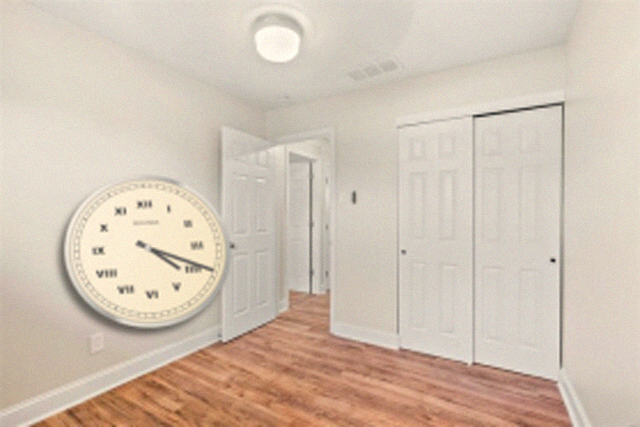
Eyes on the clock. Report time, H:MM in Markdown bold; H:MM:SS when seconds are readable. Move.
**4:19**
